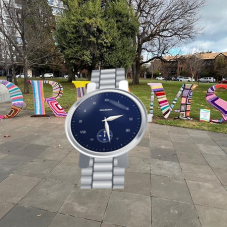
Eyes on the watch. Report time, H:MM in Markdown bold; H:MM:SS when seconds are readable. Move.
**2:28**
